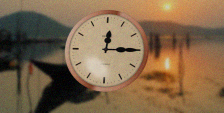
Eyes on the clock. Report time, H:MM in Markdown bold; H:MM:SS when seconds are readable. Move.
**12:15**
